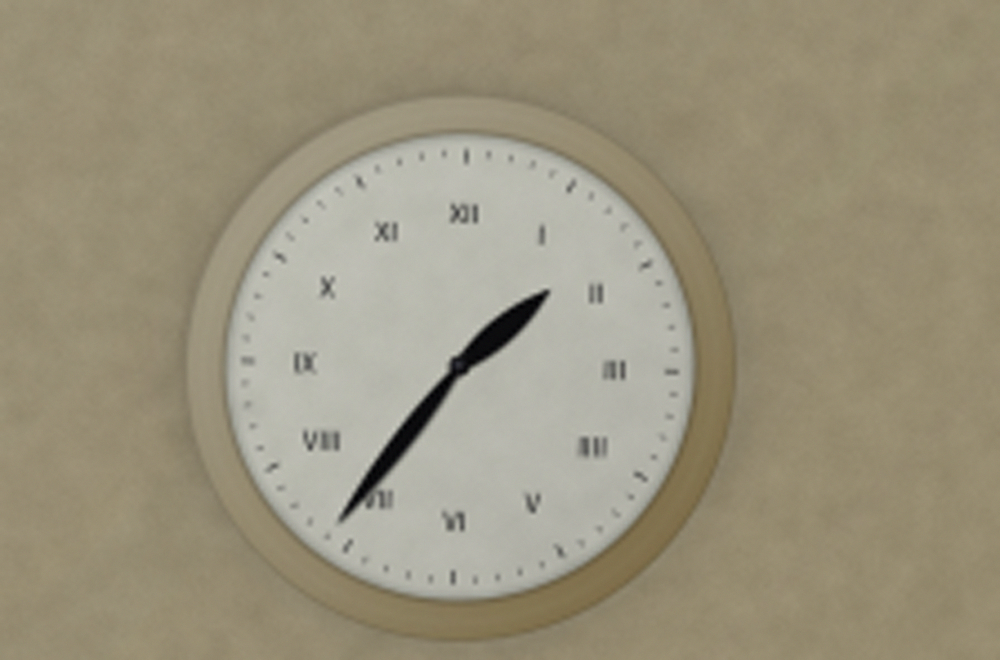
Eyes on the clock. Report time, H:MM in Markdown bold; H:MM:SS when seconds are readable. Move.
**1:36**
